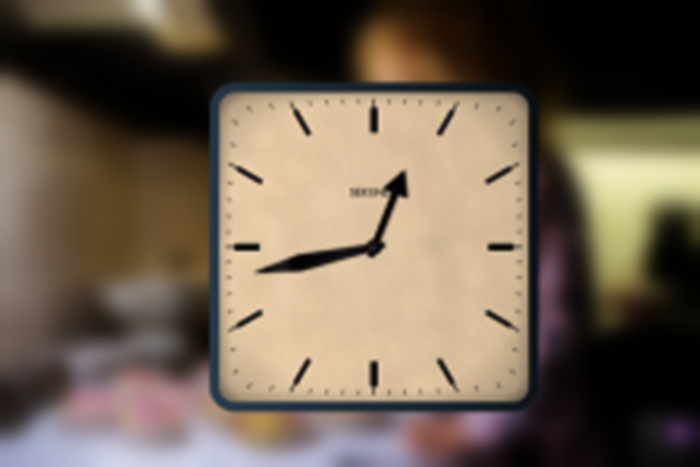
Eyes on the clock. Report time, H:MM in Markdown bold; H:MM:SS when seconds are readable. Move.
**12:43**
